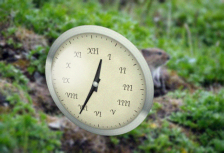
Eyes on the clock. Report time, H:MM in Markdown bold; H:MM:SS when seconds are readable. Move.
**12:35**
